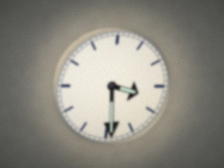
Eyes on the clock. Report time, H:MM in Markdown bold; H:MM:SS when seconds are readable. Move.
**3:29**
